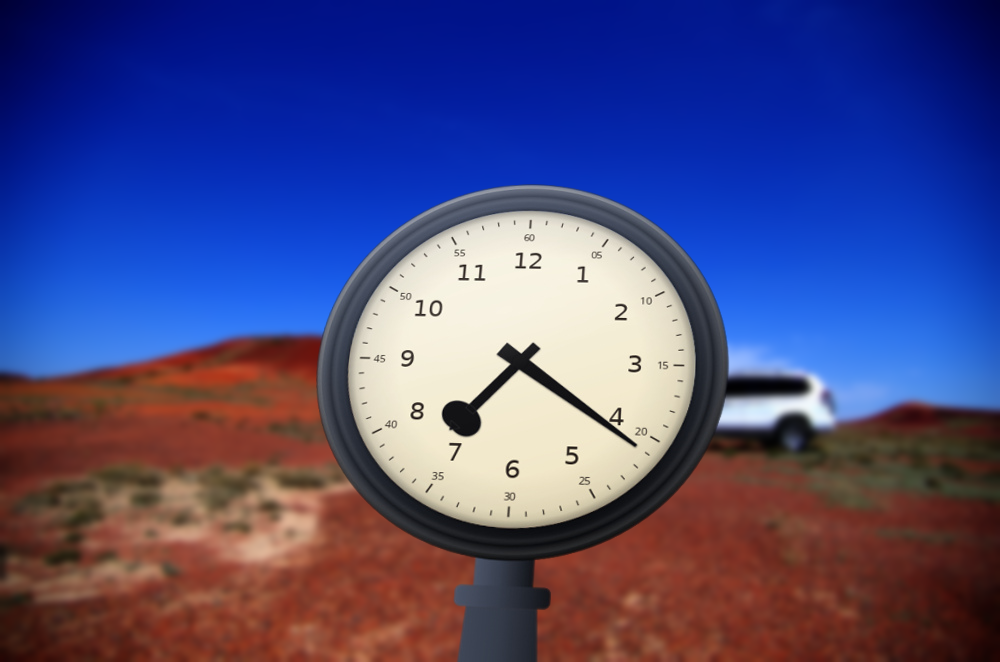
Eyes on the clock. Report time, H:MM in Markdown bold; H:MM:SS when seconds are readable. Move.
**7:21**
